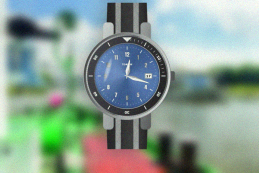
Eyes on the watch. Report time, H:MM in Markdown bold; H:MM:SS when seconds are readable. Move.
**12:18**
